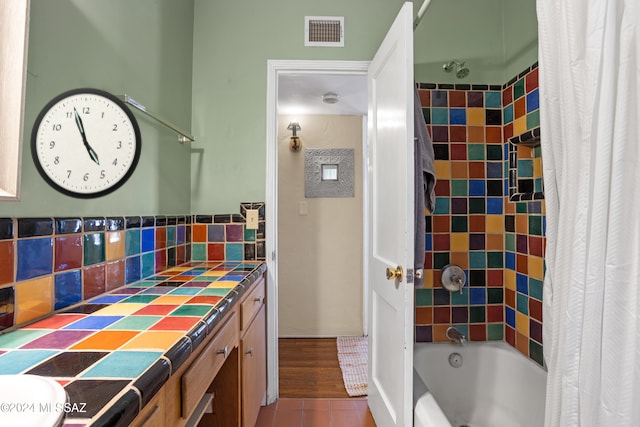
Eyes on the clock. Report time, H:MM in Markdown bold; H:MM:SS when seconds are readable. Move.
**4:57**
